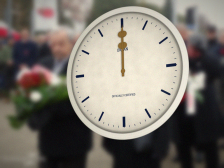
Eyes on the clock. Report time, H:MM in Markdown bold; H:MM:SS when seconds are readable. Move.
**12:00**
